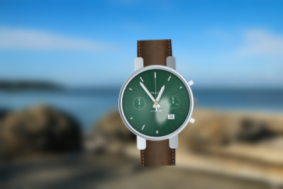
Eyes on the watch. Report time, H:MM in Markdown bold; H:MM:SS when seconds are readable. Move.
**12:54**
